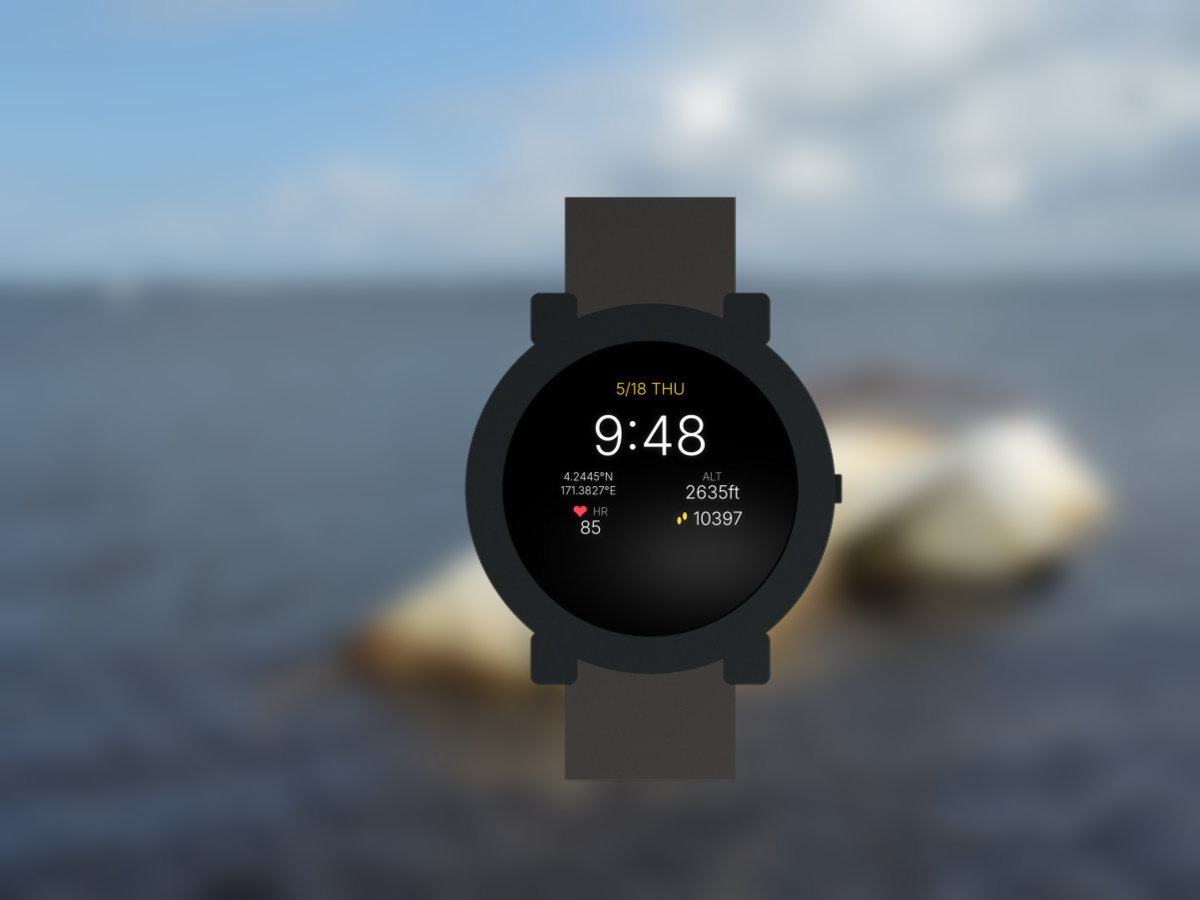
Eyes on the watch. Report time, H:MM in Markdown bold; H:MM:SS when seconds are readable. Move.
**9:48**
